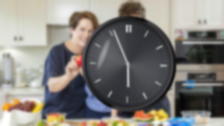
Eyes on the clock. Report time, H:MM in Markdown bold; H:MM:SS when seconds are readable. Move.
**5:56**
